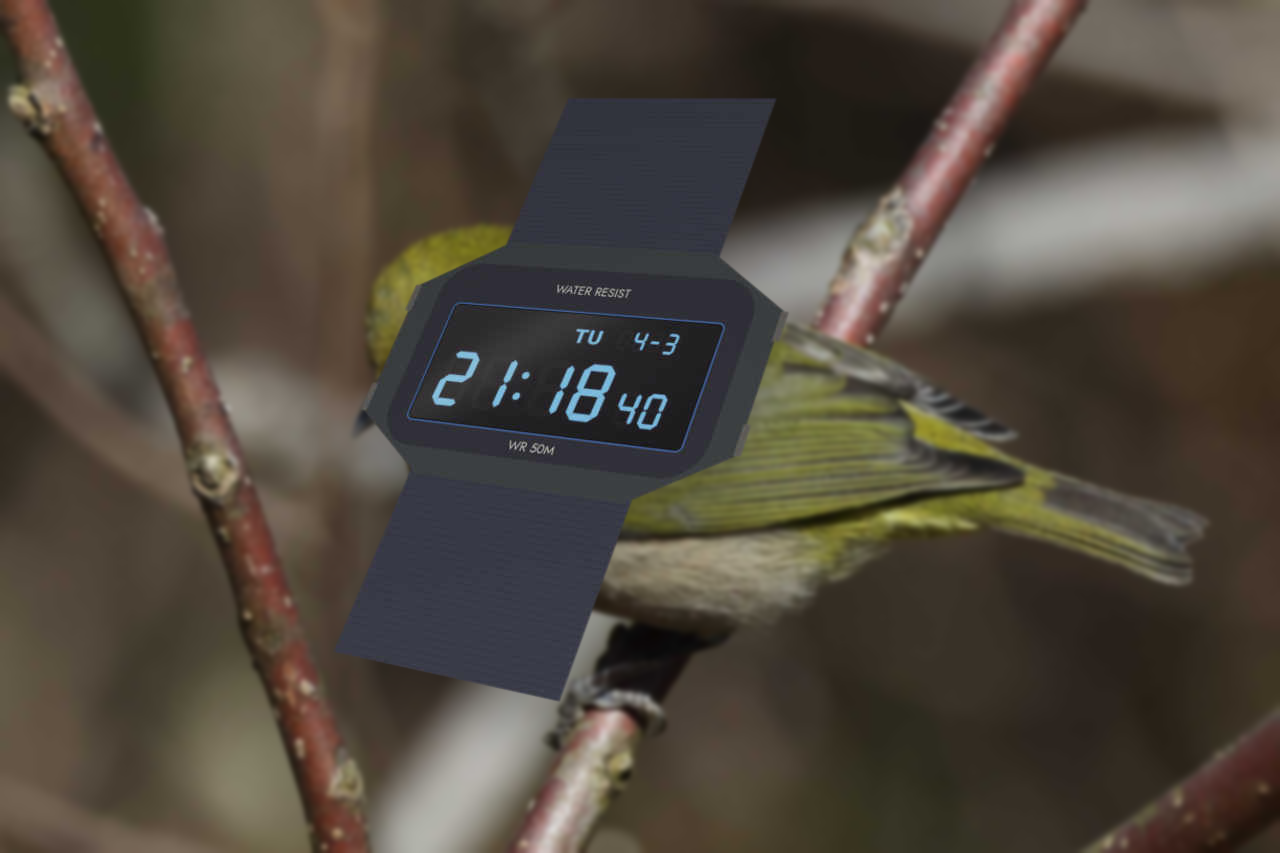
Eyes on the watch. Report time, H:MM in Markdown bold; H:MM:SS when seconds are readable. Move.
**21:18:40**
